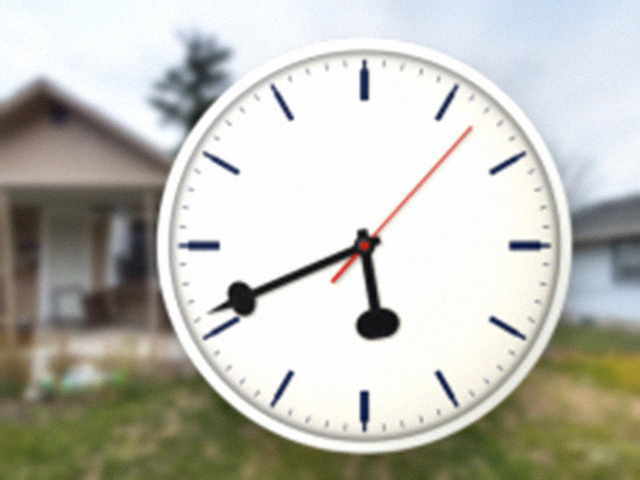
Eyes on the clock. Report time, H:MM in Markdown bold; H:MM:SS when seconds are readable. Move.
**5:41:07**
